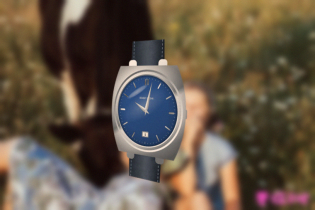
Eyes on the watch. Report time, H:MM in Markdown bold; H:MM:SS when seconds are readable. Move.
**10:02**
